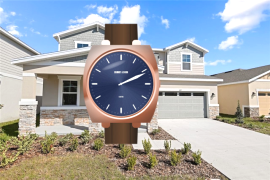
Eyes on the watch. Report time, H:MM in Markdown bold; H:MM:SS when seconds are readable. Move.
**2:11**
